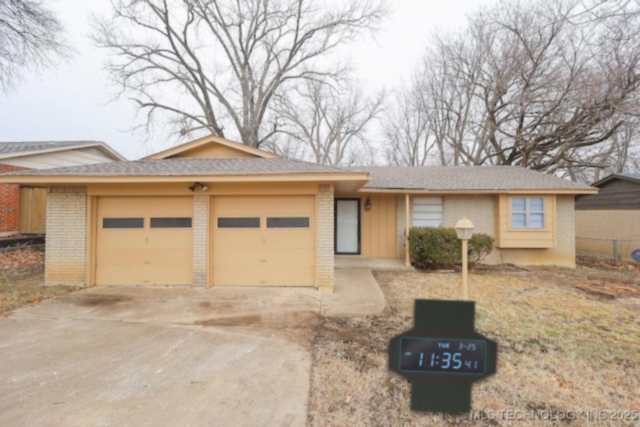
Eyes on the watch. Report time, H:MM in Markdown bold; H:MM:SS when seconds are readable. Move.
**11:35**
